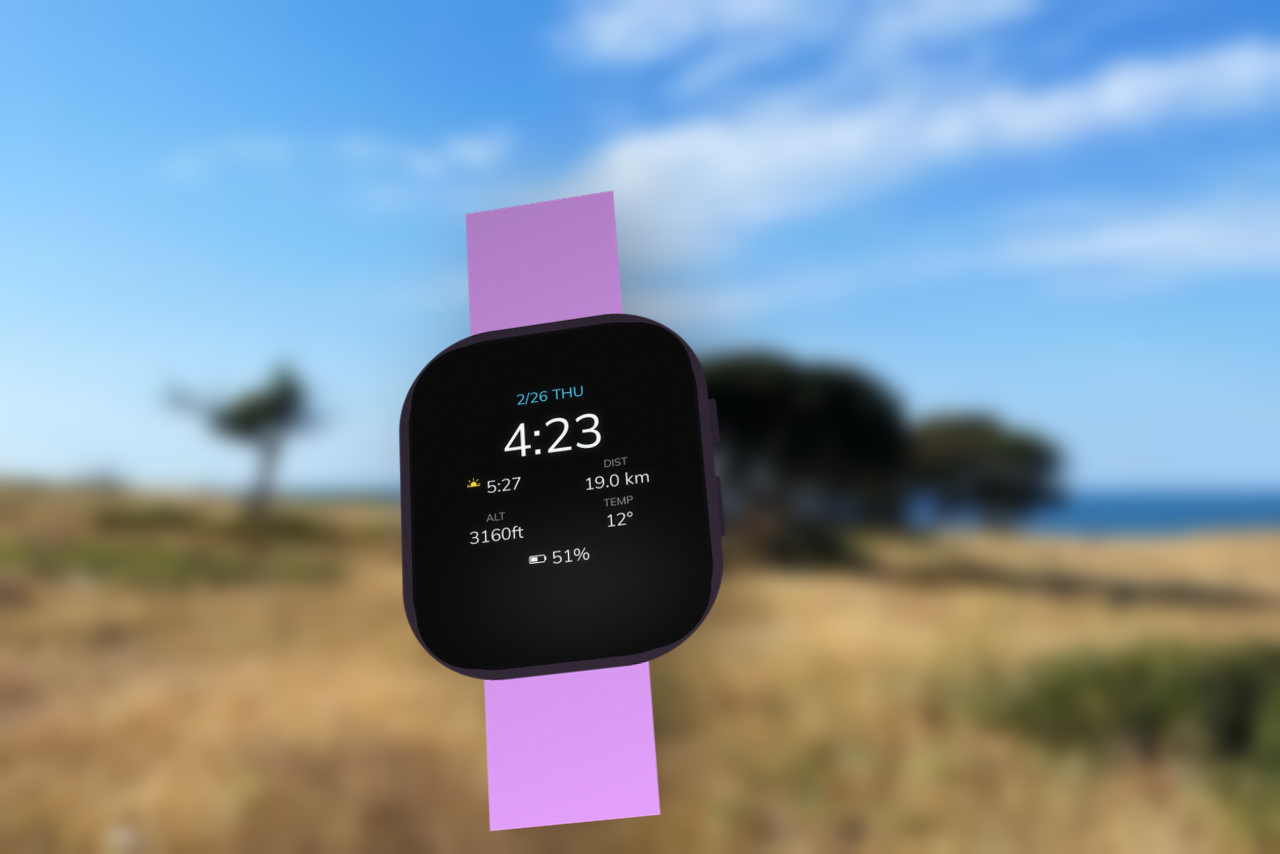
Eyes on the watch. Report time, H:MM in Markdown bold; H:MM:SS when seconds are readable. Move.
**4:23**
